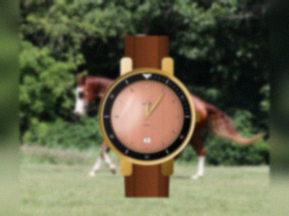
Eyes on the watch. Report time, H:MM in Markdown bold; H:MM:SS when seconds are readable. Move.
**12:06**
